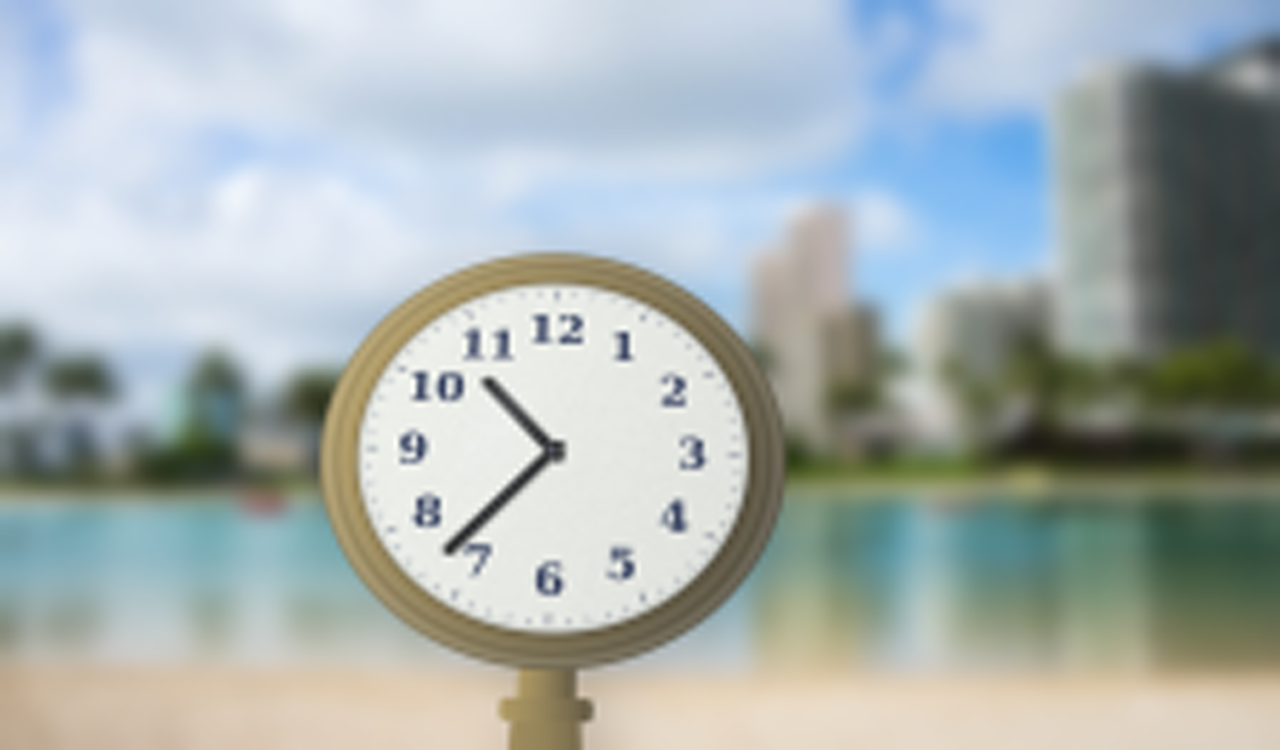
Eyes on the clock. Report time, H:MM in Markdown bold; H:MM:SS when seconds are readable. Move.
**10:37**
